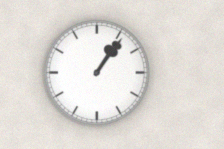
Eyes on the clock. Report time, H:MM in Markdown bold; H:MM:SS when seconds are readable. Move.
**1:06**
